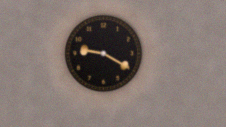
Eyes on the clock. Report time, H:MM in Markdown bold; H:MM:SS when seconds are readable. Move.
**9:20**
